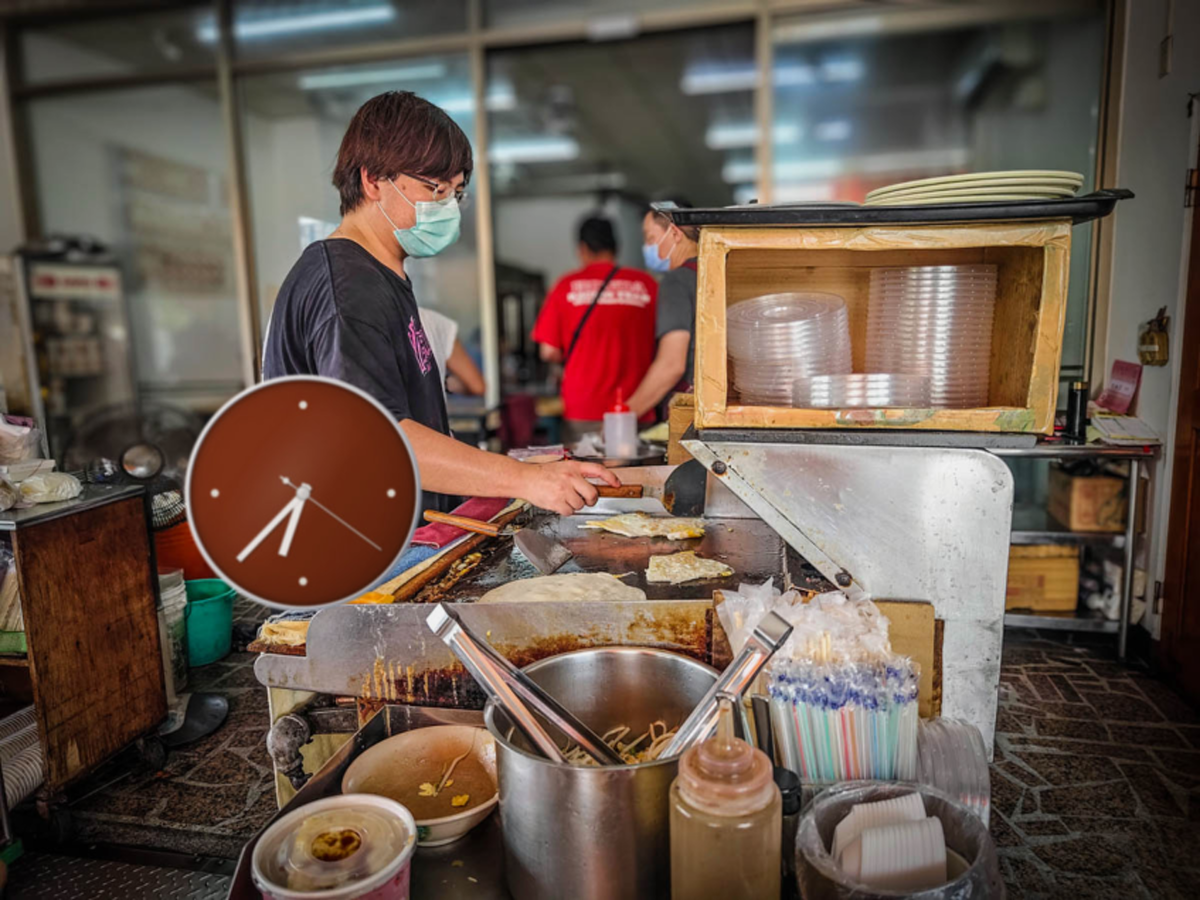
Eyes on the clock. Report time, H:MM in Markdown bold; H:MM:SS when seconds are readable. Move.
**6:37:21**
